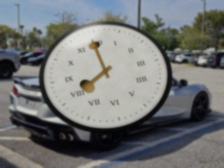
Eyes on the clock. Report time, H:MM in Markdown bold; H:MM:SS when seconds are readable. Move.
**7:59**
